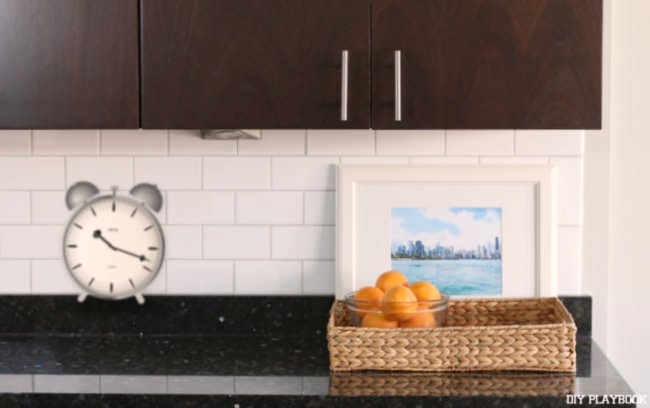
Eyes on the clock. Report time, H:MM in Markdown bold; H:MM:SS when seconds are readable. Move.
**10:18**
